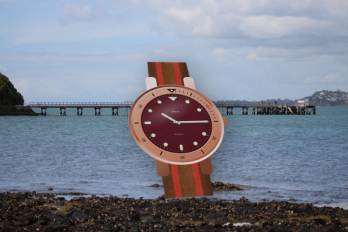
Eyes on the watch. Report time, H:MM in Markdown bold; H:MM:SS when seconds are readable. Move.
**10:15**
